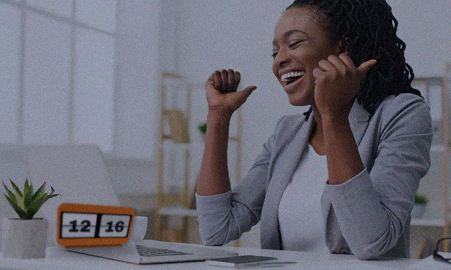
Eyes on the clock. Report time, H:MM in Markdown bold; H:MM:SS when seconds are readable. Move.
**12:16**
